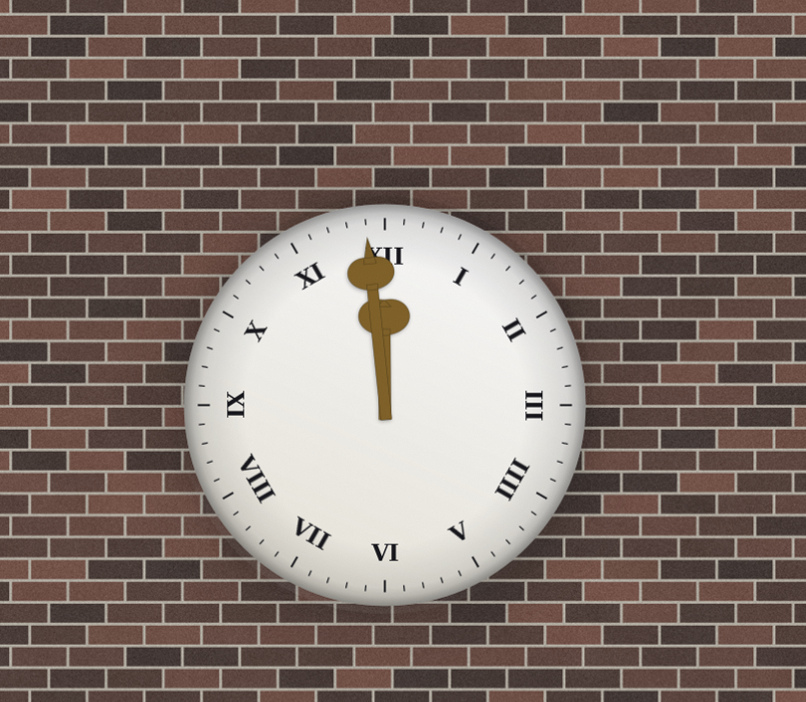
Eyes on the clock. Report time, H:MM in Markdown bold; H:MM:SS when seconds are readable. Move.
**11:59**
